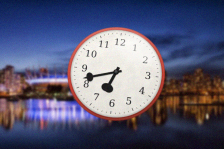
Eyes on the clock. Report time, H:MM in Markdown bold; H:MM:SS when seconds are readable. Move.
**6:42**
